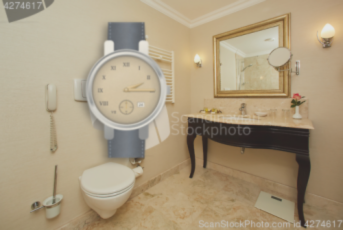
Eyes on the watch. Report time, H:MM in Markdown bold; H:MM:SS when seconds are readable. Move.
**2:15**
